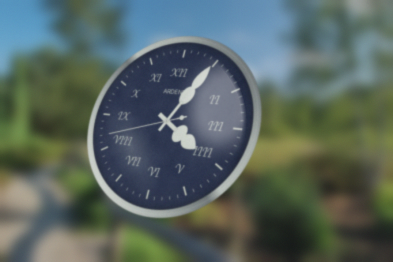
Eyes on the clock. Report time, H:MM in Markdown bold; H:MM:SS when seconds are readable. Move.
**4:04:42**
